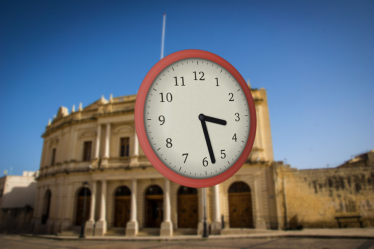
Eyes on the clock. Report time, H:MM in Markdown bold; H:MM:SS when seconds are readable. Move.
**3:28**
